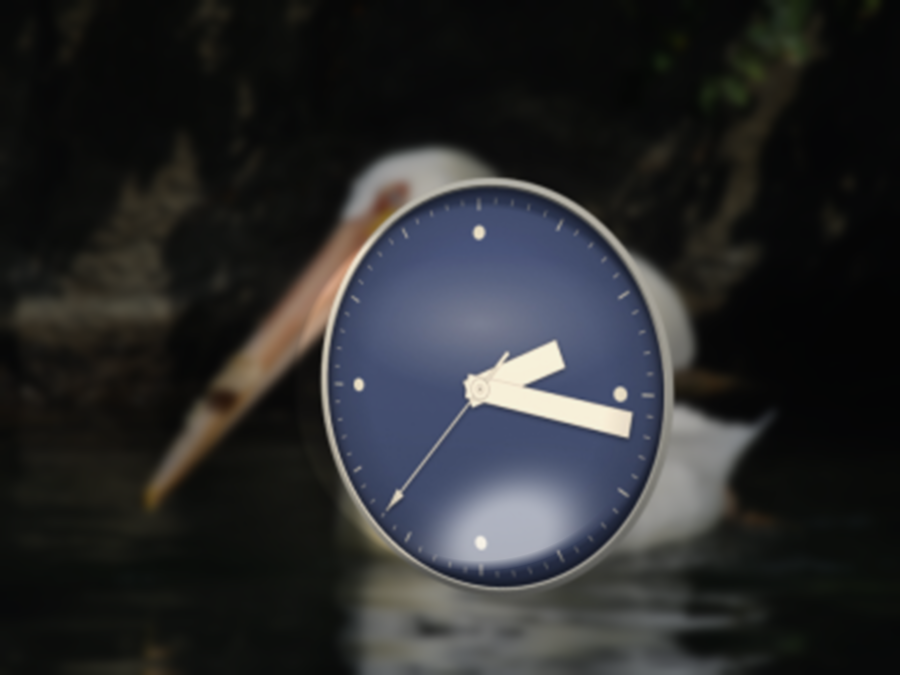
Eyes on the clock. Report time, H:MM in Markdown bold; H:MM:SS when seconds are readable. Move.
**2:16:37**
